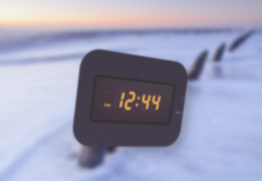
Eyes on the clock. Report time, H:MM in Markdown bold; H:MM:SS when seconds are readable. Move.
**12:44**
